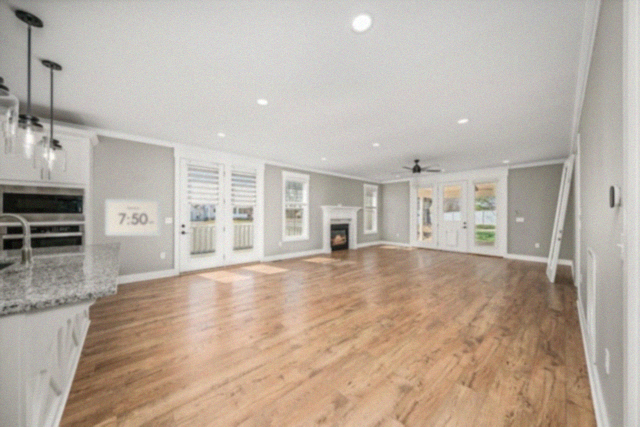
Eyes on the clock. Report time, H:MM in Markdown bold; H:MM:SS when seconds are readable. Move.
**7:50**
